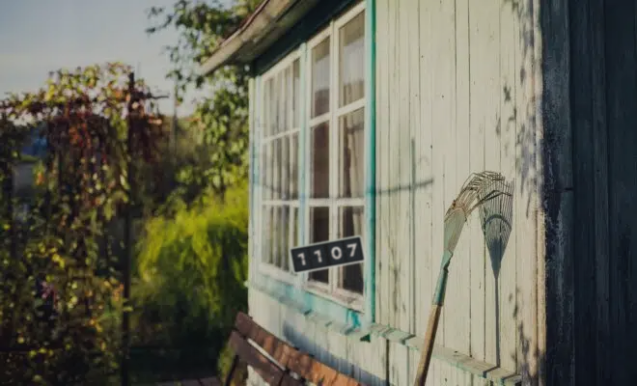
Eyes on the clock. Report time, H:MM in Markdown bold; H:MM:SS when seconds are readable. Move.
**11:07**
